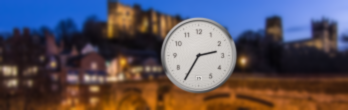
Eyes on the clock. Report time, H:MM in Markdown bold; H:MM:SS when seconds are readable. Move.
**2:35**
